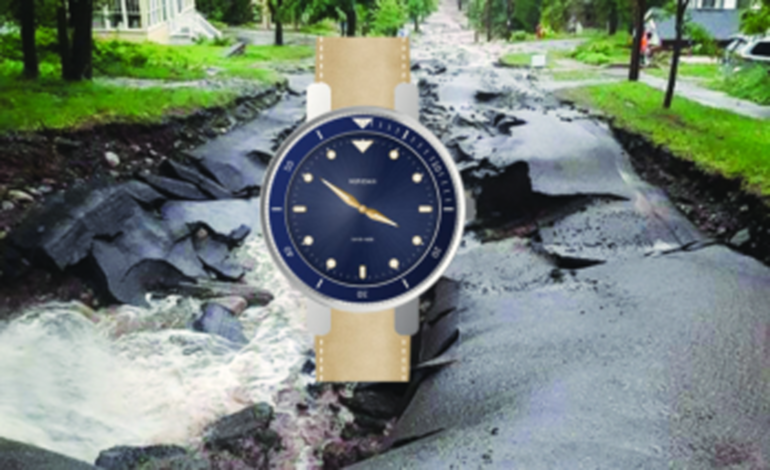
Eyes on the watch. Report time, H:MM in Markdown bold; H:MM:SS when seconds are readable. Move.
**3:51**
